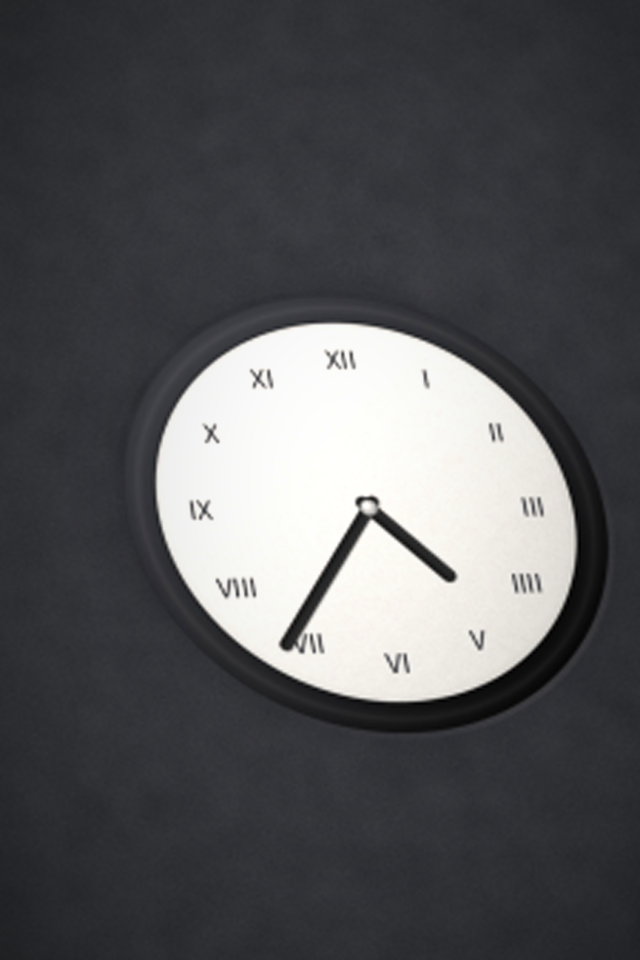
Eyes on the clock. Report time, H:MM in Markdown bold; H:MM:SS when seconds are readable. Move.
**4:36**
